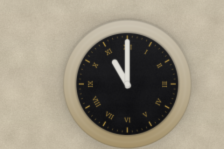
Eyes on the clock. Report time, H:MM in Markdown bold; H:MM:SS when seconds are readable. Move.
**11:00**
